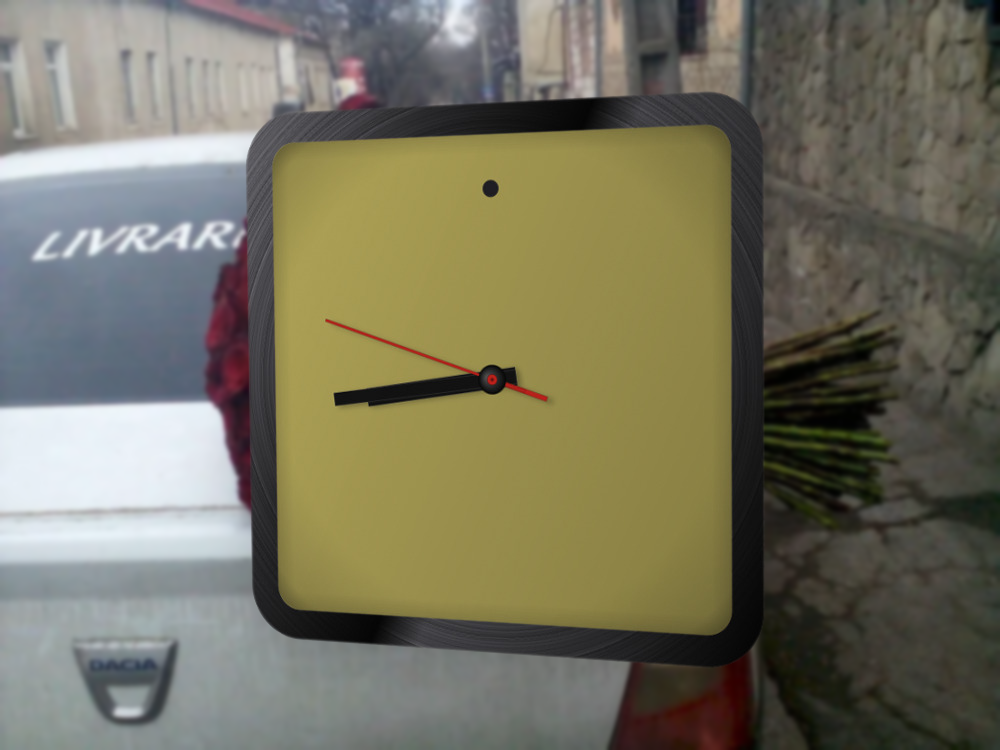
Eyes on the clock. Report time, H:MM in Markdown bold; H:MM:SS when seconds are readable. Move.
**8:43:48**
